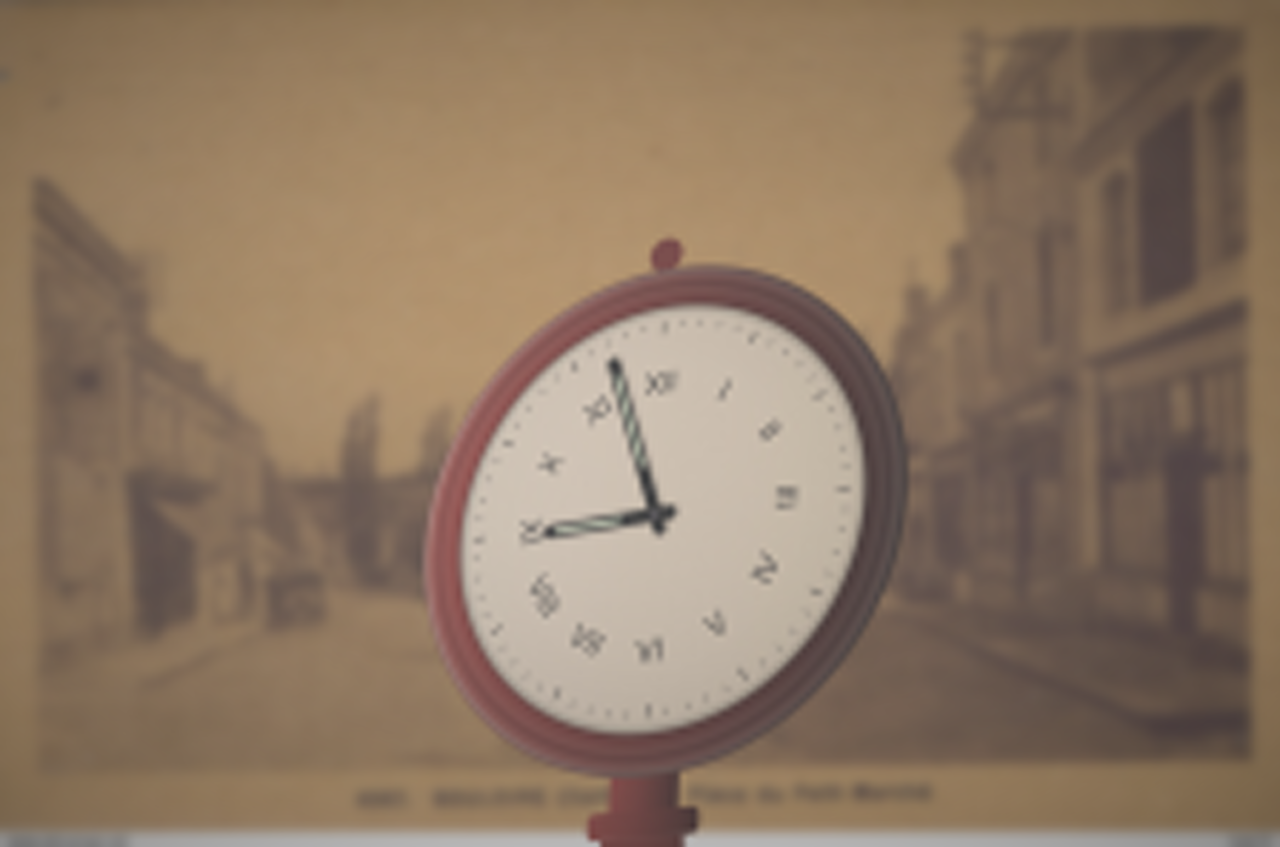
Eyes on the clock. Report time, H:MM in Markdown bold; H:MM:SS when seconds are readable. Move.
**8:57**
